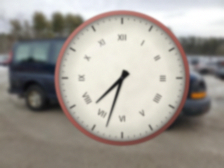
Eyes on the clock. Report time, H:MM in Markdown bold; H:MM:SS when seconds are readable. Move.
**7:33**
